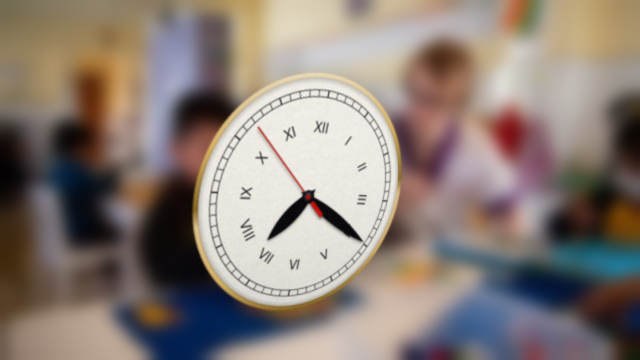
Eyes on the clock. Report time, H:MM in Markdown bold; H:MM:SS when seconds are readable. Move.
**7:19:52**
